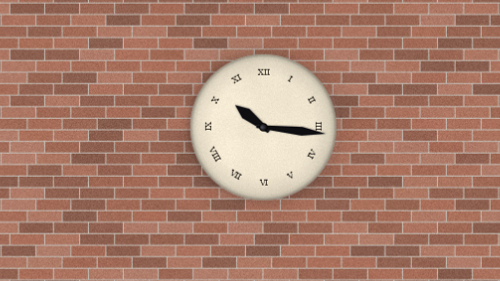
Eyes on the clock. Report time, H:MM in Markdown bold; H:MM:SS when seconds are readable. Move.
**10:16**
